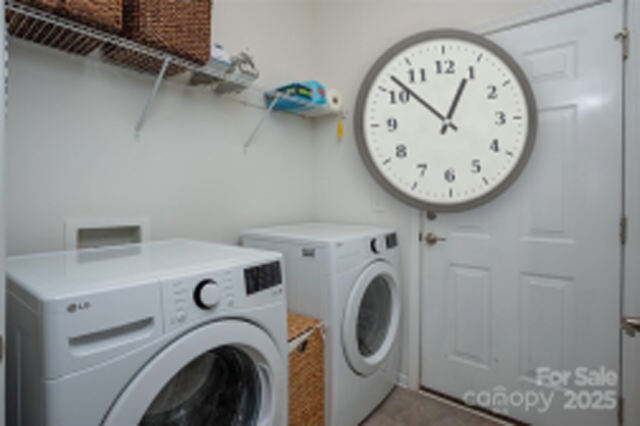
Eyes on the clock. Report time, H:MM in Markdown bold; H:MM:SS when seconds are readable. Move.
**12:52**
